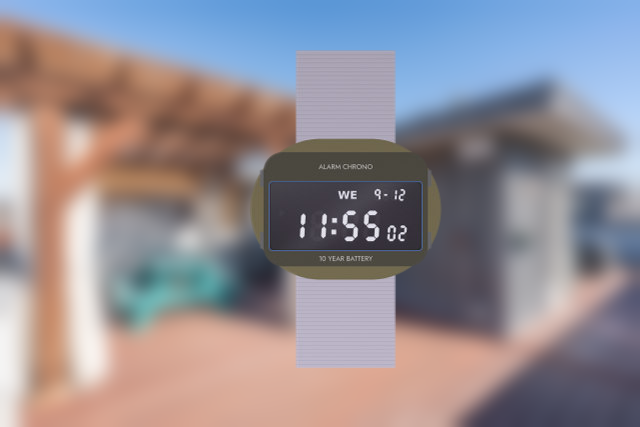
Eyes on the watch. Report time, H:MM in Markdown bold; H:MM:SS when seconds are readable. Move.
**11:55:02**
